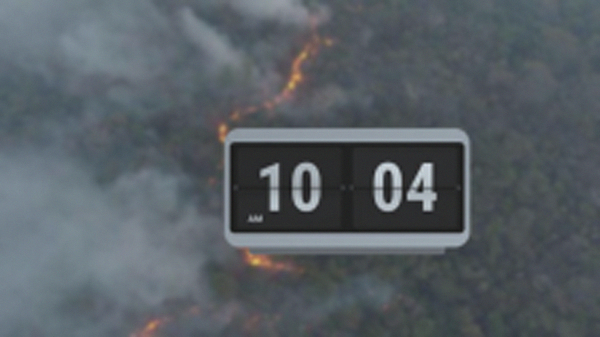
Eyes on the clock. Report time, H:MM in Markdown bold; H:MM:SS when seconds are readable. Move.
**10:04**
